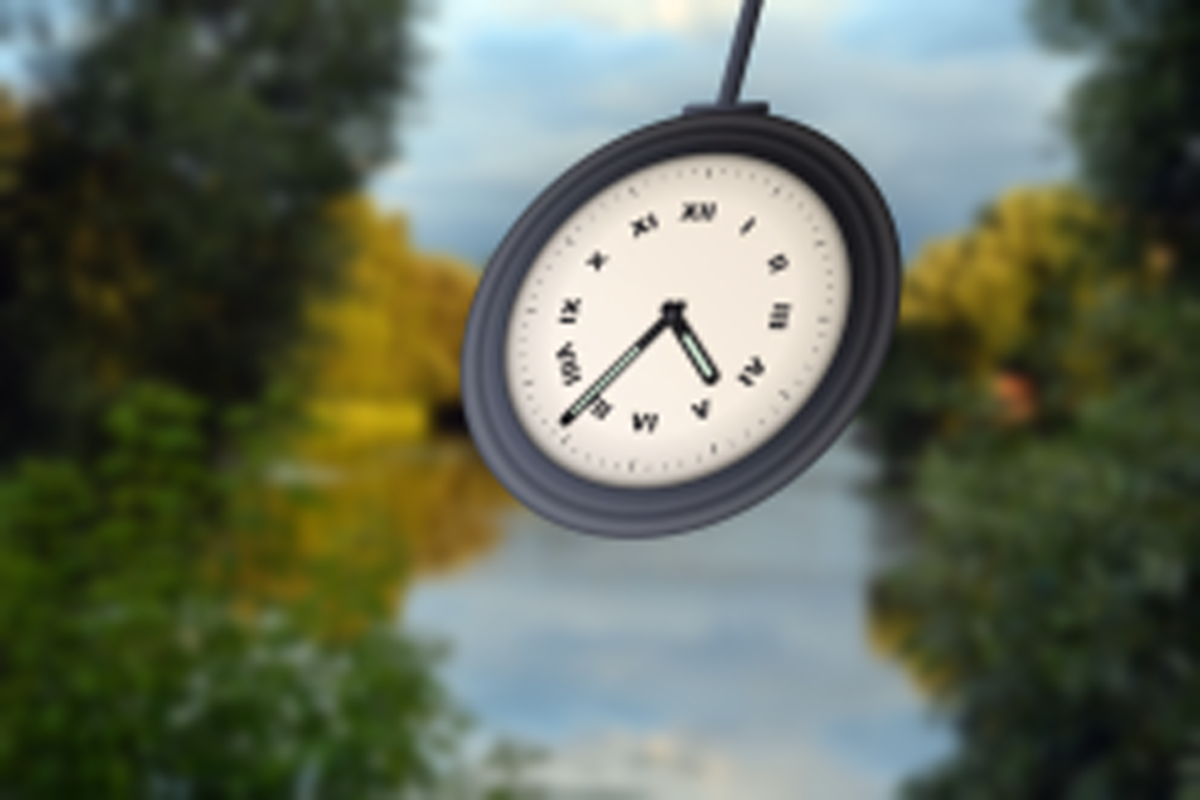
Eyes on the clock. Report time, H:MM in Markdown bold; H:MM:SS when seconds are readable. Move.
**4:36**
